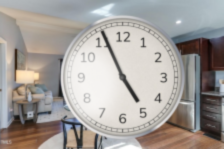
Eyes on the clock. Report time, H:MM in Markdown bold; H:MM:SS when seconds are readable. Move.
**4:56**
